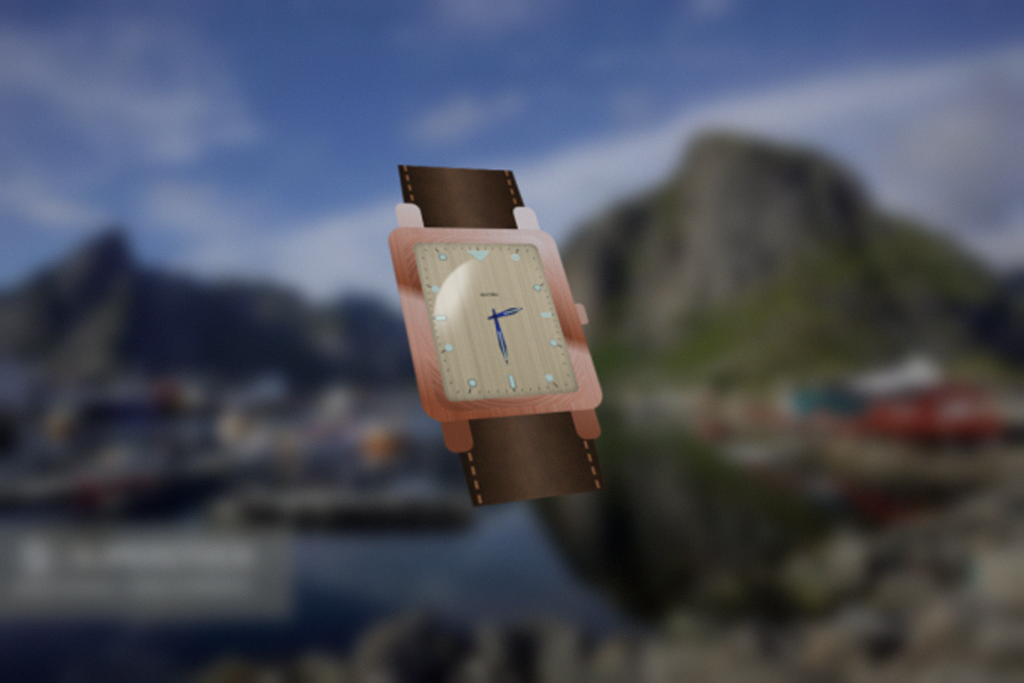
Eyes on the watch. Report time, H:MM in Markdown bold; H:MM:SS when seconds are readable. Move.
**2:30**
